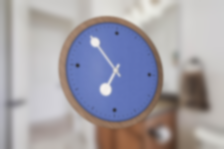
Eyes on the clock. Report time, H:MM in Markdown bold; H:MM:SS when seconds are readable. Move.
**6:53**
